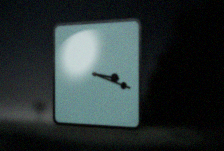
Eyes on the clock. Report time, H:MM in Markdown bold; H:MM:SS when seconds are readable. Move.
**3:18**
